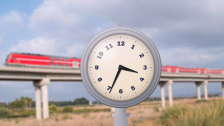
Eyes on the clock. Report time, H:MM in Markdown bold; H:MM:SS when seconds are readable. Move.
**3:34**
